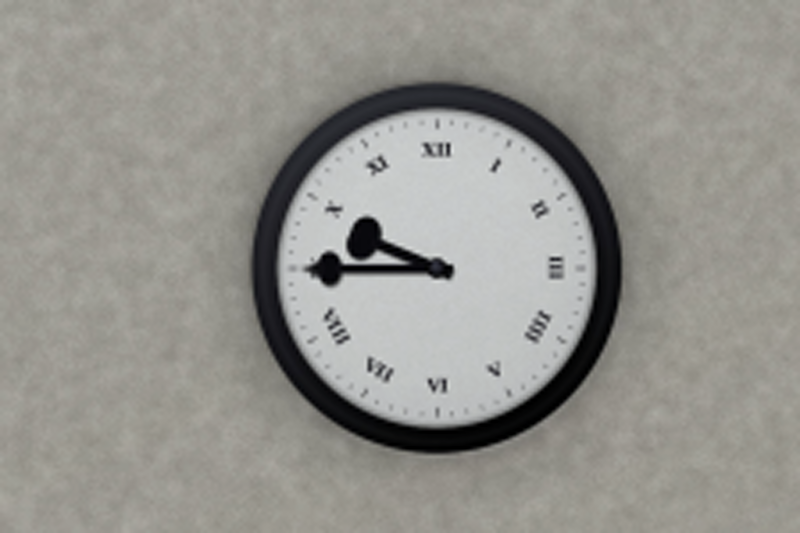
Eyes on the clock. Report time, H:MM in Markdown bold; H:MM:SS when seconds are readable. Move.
**9:45**
